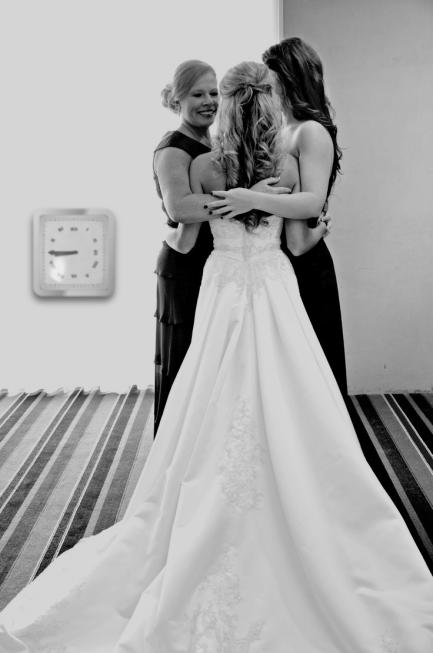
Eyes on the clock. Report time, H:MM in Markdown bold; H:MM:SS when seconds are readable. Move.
**8:45**
